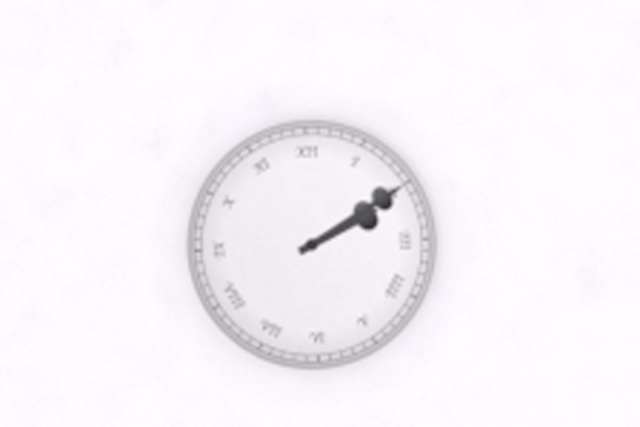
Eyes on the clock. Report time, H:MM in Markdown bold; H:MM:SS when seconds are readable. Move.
**2:10**
